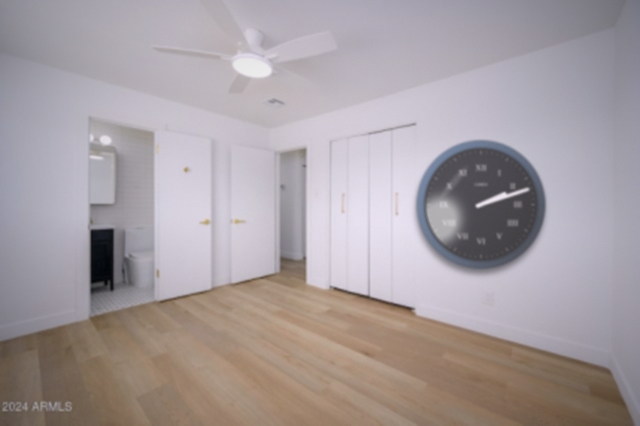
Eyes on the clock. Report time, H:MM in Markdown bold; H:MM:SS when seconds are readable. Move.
**2:12**
